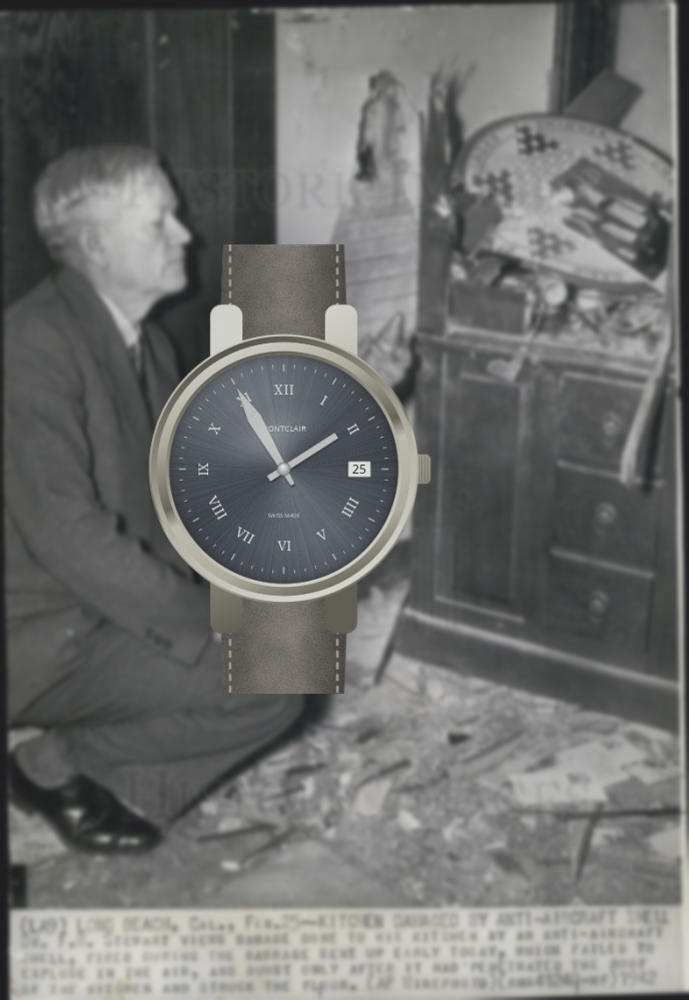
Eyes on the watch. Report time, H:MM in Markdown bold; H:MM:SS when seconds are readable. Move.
**1:55**
